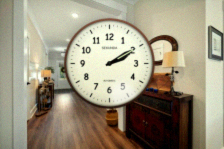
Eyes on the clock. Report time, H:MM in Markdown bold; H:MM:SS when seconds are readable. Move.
**2:10**
